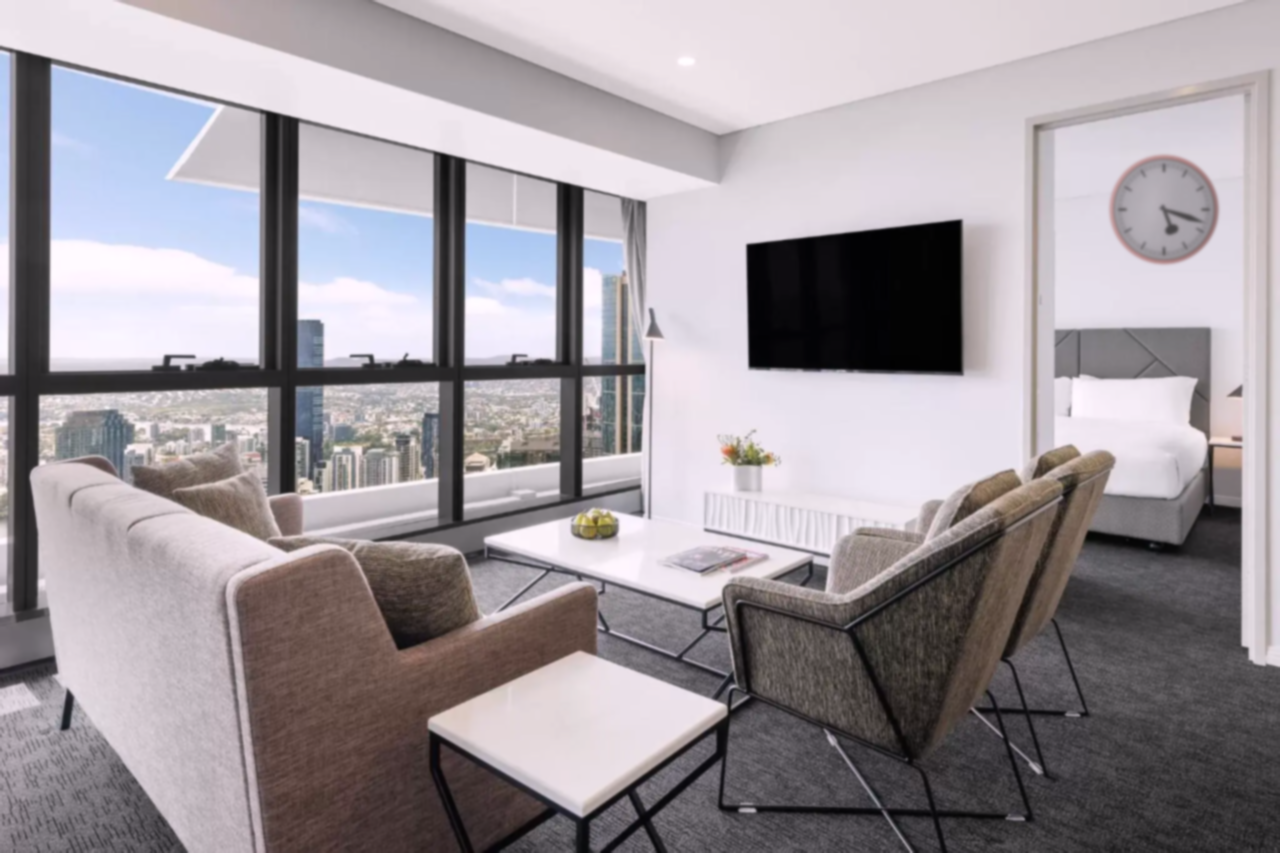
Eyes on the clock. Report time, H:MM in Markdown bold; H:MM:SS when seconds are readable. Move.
**5:18**
